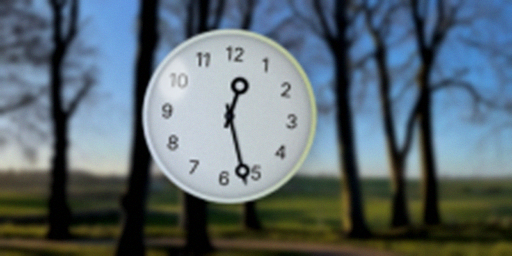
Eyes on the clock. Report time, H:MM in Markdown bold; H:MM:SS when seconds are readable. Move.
**12:27**
